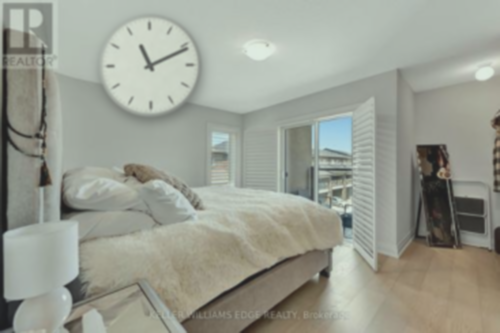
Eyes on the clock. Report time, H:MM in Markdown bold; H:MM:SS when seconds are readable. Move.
**11:11**
